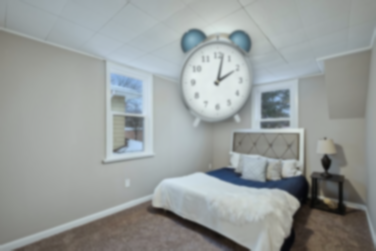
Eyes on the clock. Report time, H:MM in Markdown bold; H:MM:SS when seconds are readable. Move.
**2:02**
